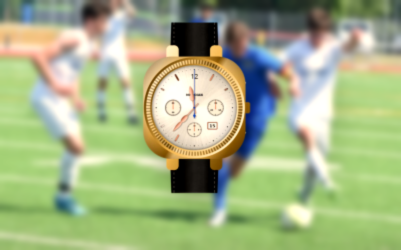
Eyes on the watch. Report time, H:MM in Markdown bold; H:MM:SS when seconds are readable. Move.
**11:37**
